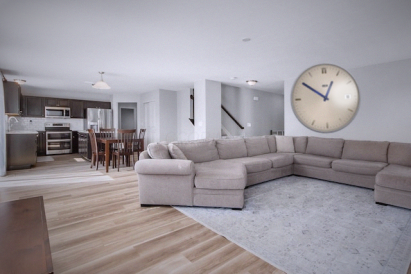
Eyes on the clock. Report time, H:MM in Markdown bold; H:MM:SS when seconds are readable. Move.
**12:51**
